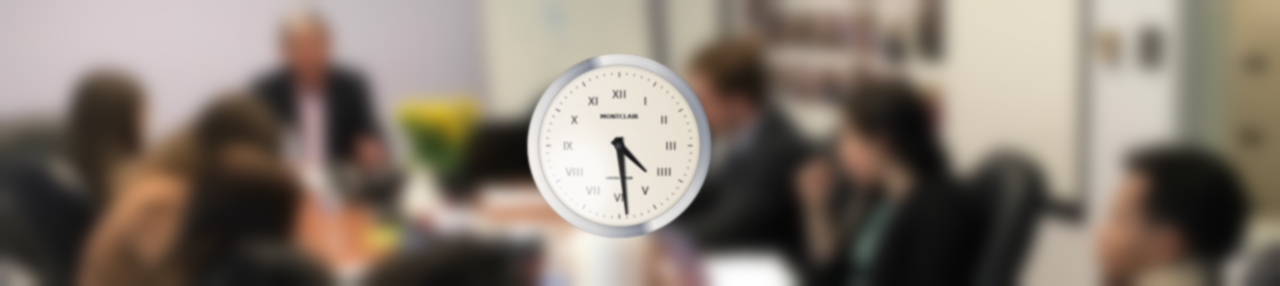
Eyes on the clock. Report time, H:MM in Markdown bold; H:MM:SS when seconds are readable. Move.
**4:29**
